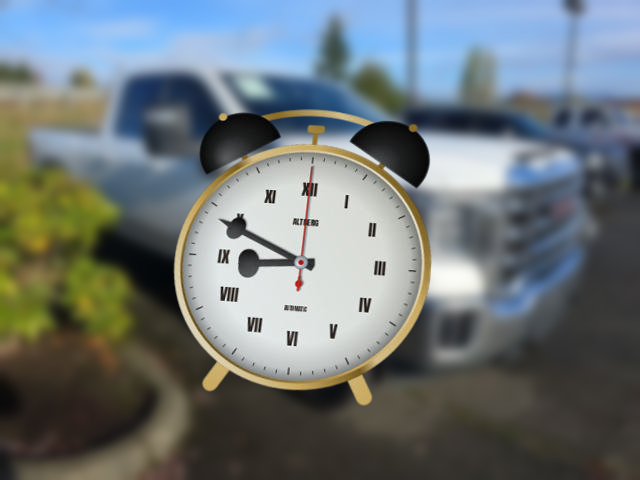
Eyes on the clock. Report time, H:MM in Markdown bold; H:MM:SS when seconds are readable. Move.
**8:49:00**
